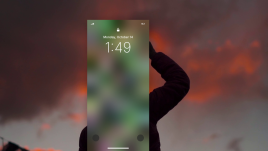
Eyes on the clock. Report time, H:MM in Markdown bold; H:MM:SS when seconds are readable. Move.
**1:49**
